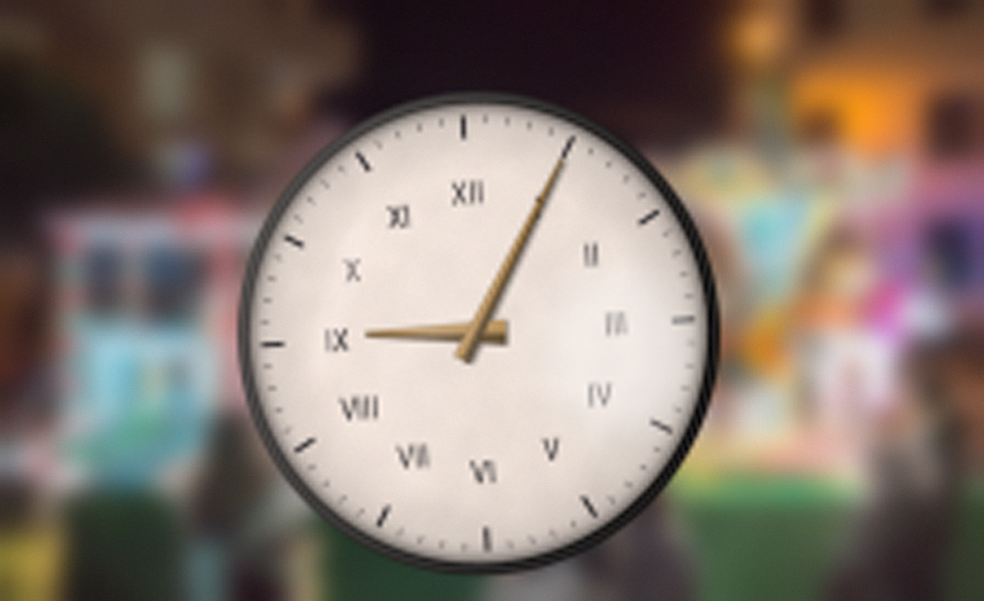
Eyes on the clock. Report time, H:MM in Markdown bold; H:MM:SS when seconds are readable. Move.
**9:05**
